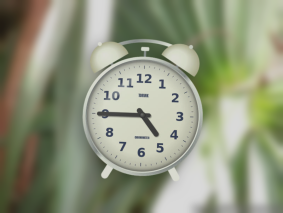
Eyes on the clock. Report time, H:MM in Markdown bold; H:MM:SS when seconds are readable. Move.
**4:45**
